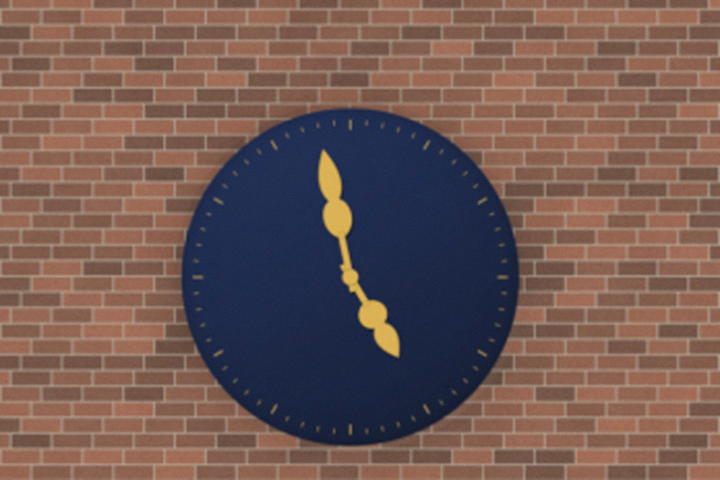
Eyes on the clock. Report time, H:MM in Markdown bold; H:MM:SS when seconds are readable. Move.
**4:58**
